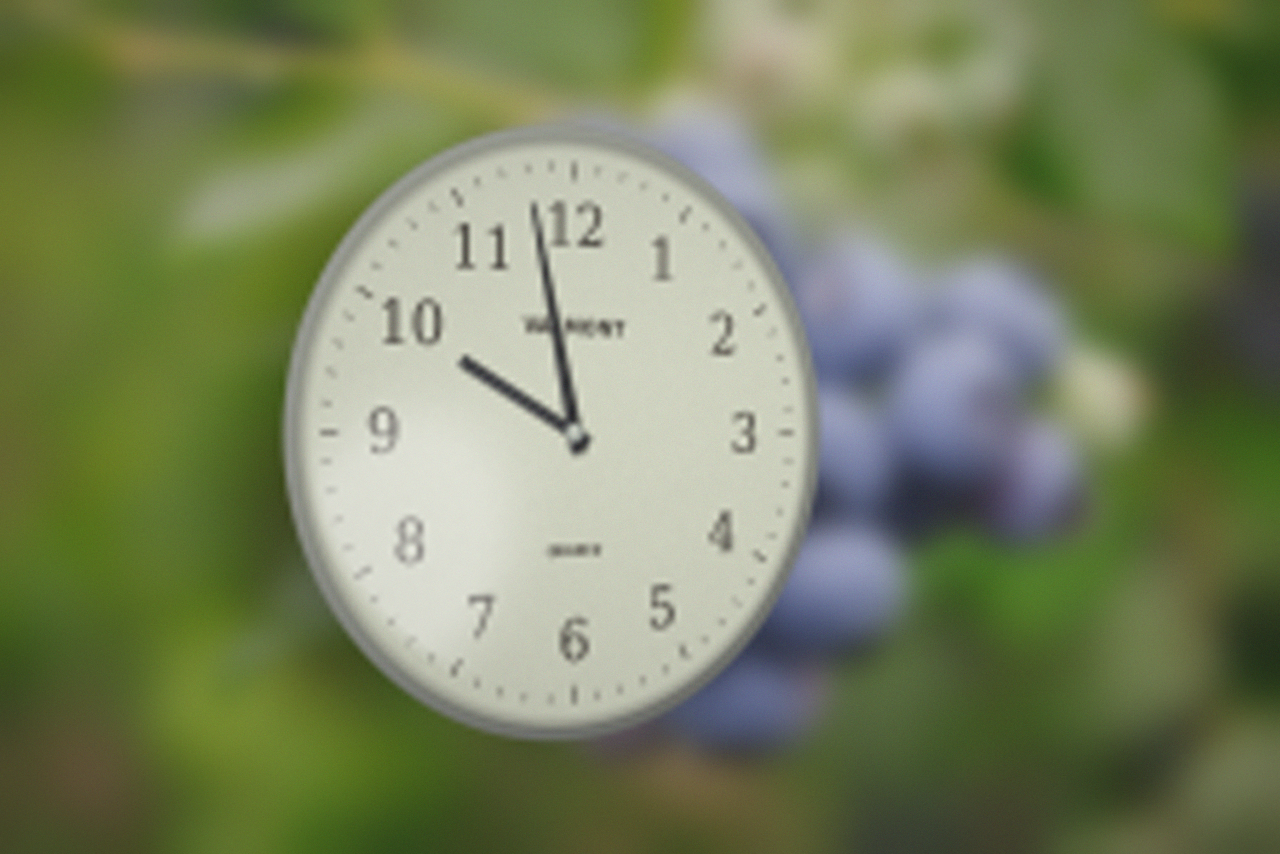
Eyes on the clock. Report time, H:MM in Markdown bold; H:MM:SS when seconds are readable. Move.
**9:58**
